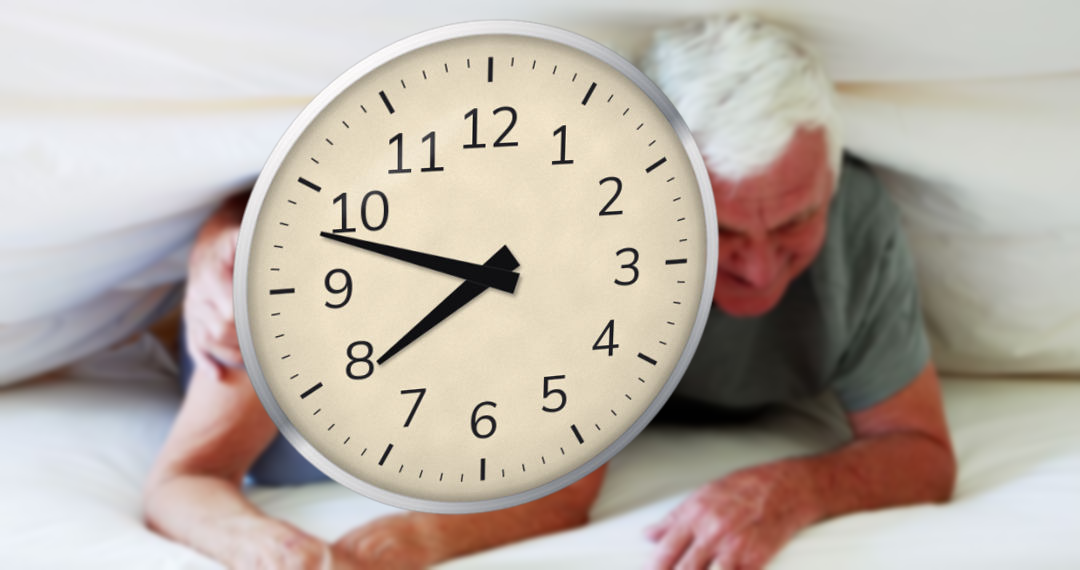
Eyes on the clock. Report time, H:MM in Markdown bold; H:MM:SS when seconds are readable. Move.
**7:48**
